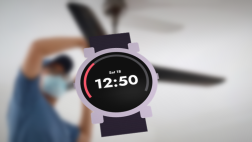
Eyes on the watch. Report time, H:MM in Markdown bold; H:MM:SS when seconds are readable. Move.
**12:50**
